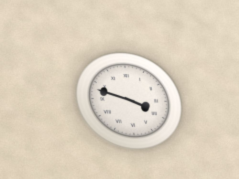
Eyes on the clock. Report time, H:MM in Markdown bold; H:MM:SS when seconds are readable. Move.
**3:48**
